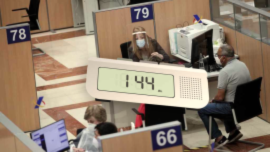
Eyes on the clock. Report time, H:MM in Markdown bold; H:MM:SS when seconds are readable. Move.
**1:44**
